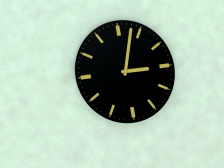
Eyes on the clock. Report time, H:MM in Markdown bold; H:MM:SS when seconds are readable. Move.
**3:03**
